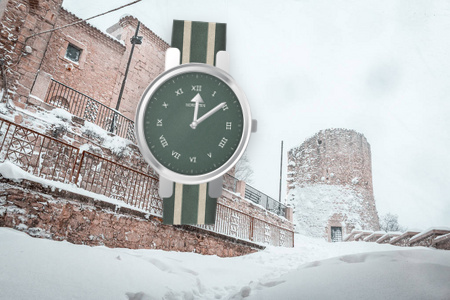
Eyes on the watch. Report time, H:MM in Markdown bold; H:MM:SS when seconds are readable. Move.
**12:09**
